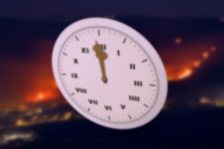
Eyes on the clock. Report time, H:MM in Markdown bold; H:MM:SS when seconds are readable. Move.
**11:59**
